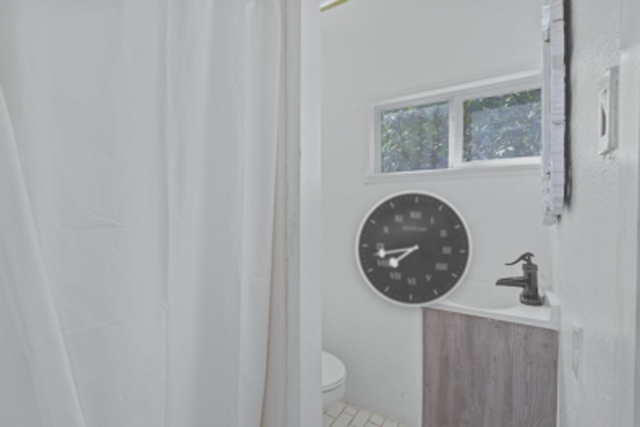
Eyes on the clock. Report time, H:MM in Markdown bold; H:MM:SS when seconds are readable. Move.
**7:43**
